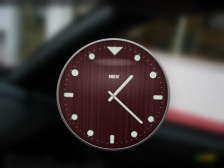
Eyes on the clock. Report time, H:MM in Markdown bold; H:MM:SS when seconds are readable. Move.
**1:22**
